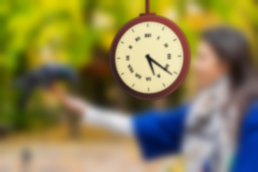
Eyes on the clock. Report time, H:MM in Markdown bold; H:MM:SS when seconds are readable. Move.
**5:21**
